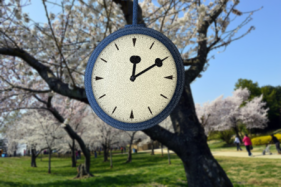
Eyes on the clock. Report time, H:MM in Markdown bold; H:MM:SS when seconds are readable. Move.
**12:10**
